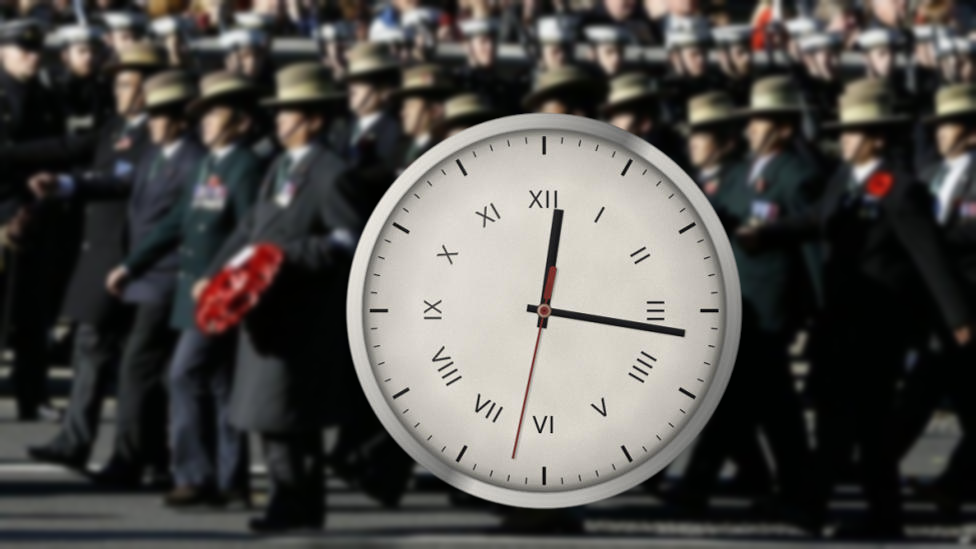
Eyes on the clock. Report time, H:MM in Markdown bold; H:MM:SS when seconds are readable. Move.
**12:16:32**
